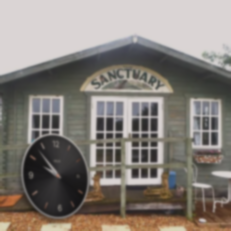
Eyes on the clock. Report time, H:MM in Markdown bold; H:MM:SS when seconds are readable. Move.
**9:53**
